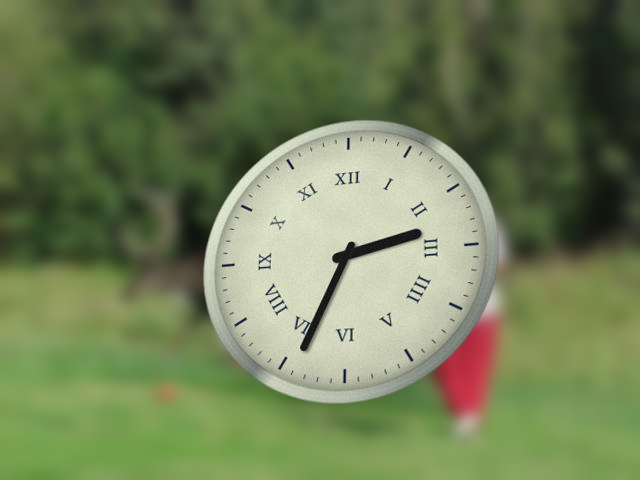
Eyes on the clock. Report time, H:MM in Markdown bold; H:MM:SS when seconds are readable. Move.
**2:34**
